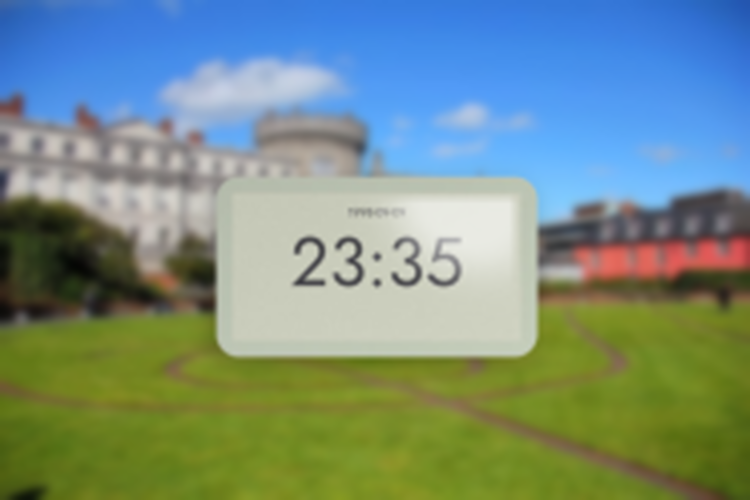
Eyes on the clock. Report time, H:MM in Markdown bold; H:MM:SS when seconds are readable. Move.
**23:35**
